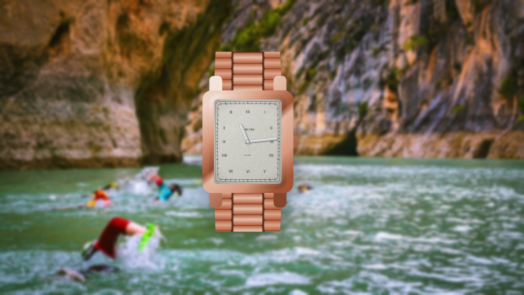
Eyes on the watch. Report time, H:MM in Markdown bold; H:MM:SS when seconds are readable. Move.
**11:14**
